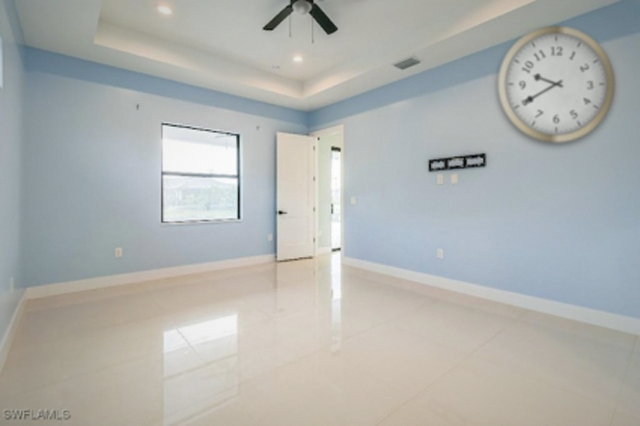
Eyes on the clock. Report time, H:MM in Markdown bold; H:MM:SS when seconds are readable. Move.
**9:40**
